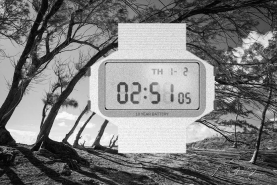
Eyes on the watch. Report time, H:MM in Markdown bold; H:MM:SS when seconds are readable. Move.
**2:51:05**
